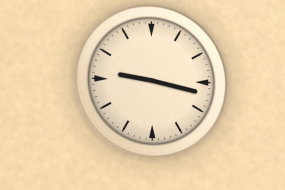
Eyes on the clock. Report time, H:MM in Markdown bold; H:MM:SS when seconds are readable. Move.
**9:17**
